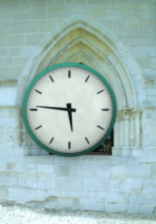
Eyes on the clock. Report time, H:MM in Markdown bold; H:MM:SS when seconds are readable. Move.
**5:46**
